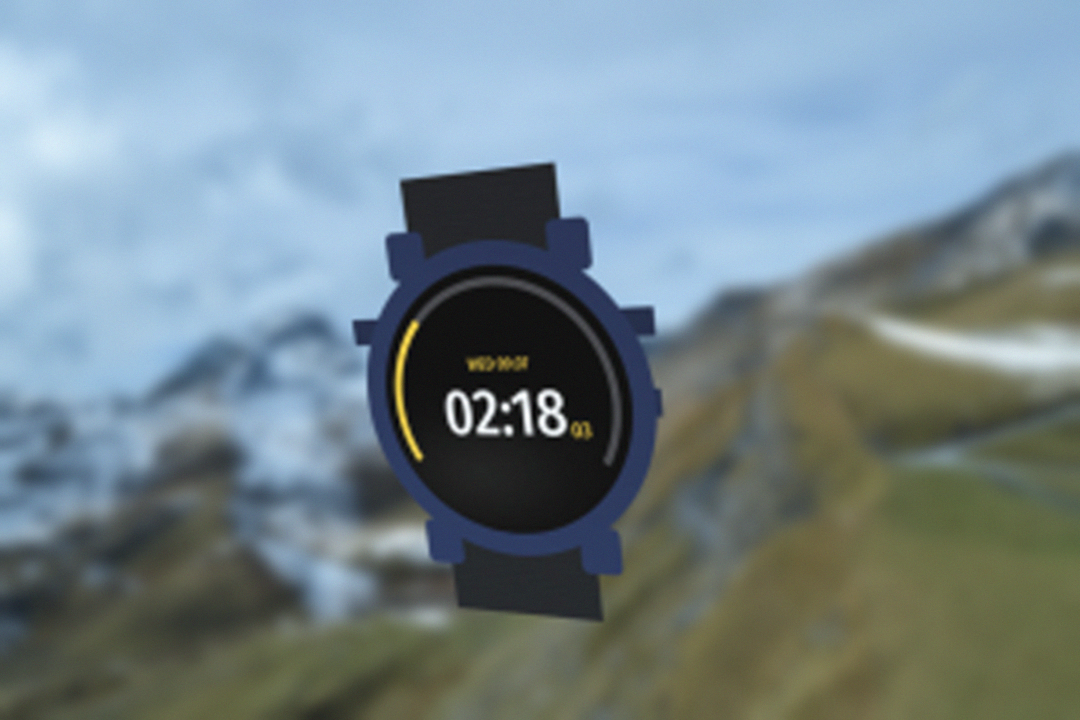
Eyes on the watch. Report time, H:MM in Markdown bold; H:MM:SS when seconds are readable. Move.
**2:18**
